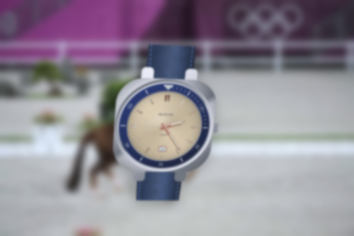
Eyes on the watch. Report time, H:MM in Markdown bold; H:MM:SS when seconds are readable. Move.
**2:24**
